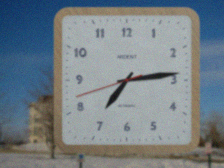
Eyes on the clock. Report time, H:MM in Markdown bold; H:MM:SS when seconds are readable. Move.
**7:13:42**
